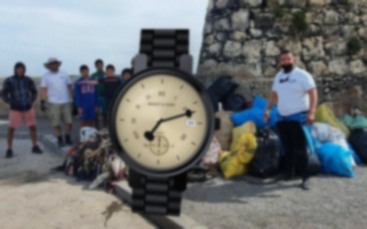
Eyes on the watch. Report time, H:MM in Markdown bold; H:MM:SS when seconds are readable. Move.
**7:12**
